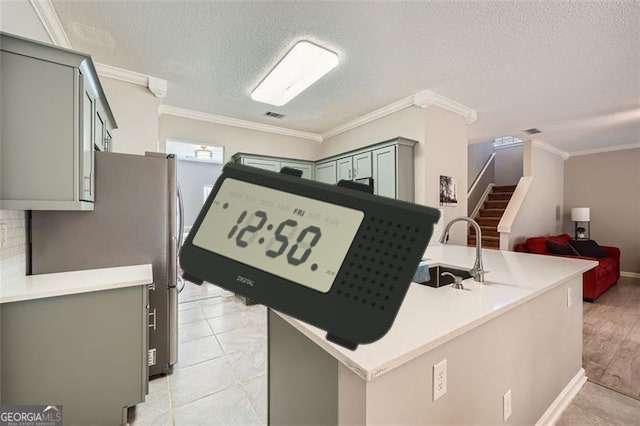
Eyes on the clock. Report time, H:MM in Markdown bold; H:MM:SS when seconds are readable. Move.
**12:50**
